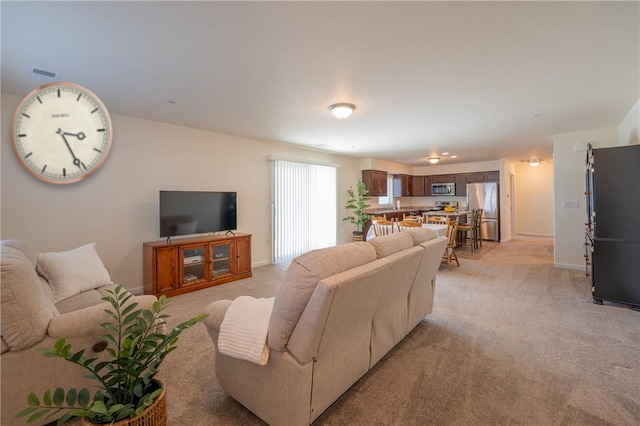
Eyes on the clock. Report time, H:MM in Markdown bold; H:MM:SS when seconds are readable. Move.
**3:26**
